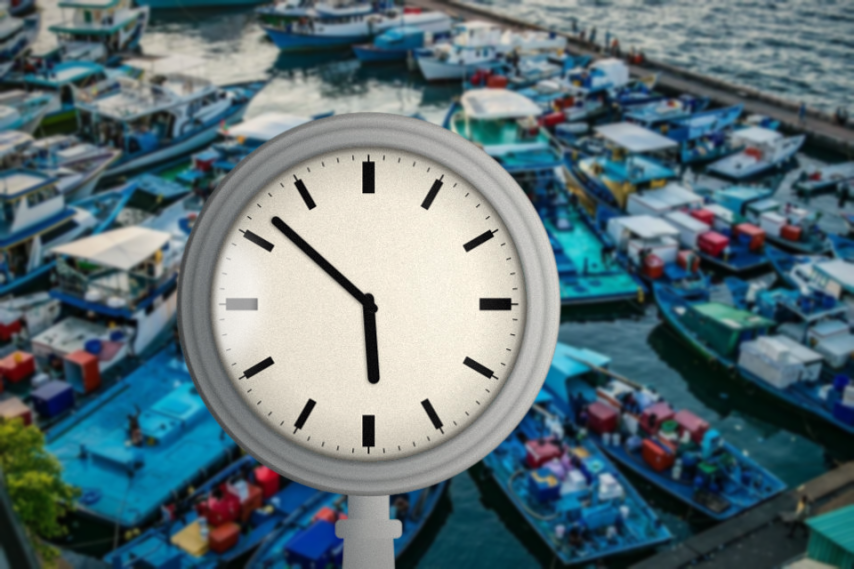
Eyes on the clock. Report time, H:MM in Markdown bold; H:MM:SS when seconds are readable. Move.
**5:52**
